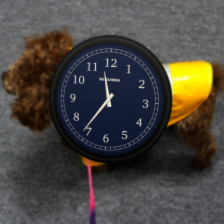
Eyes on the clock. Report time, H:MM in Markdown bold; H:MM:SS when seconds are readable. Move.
**11:36**
